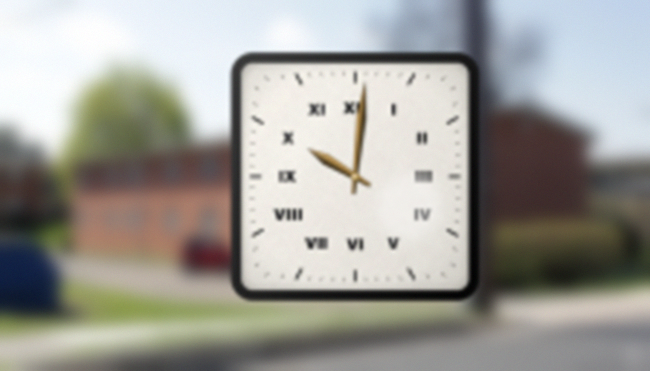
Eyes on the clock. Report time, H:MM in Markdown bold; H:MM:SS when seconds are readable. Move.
**10:01**
